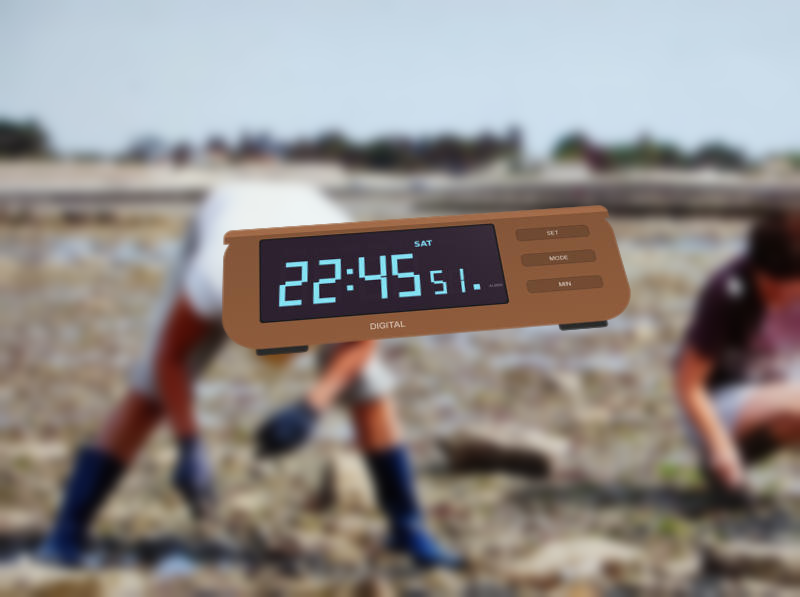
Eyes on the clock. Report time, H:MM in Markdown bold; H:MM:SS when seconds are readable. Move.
**22:45:51**
